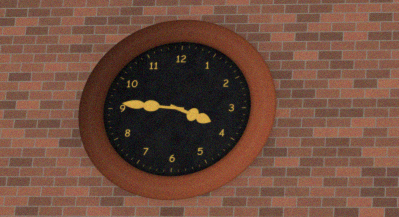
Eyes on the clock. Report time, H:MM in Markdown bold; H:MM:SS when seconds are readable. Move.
**3:46**
